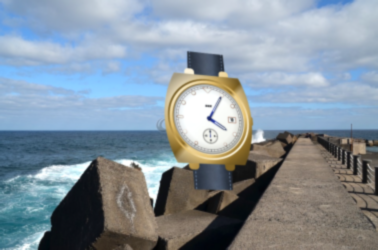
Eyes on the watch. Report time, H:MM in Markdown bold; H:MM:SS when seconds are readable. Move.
**4:05**
